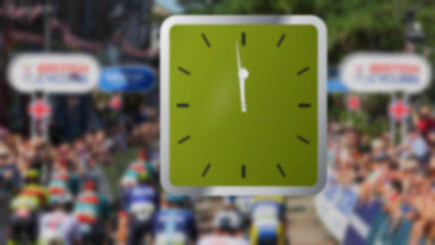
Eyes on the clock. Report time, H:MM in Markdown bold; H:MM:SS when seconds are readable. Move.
**11:59**
